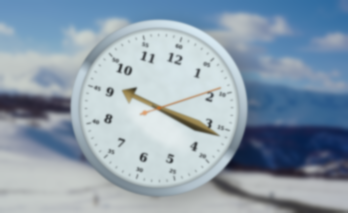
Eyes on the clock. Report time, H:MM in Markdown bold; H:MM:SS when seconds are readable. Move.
**9:16:09**
